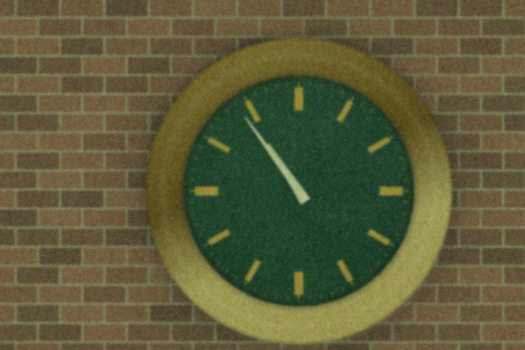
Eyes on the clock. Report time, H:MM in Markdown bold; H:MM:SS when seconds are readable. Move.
**10:54**
